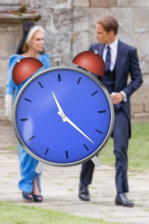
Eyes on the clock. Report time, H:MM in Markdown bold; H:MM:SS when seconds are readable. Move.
**11:23**
